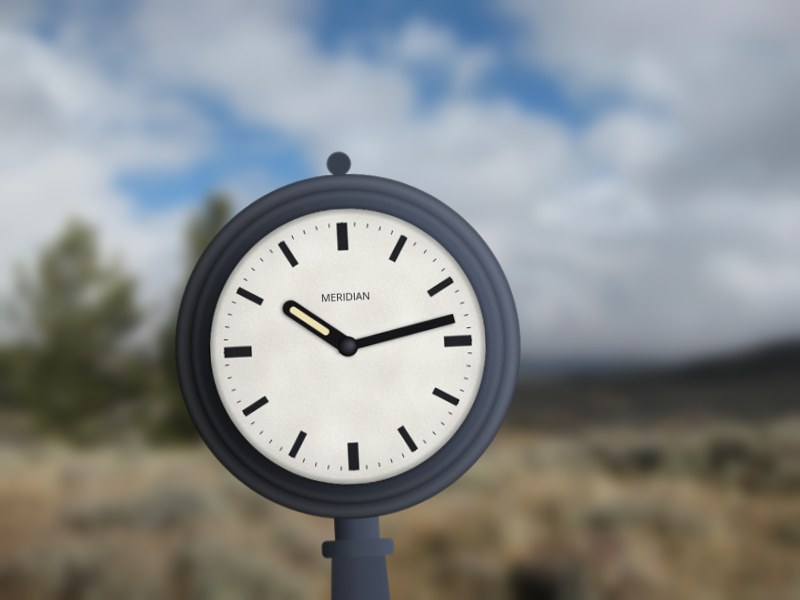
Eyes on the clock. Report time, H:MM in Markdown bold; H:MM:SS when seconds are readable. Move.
**10:13**
